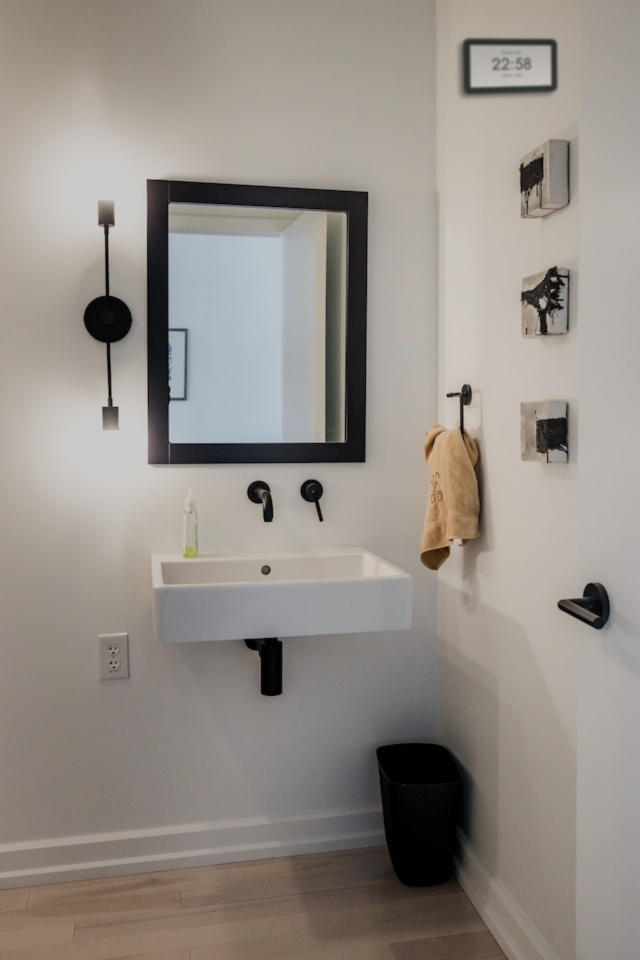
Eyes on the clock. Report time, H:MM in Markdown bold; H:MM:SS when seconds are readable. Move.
**22:58**
